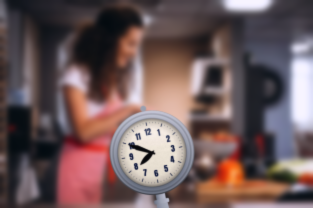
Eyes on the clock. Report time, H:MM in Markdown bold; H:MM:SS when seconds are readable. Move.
**7:50**
